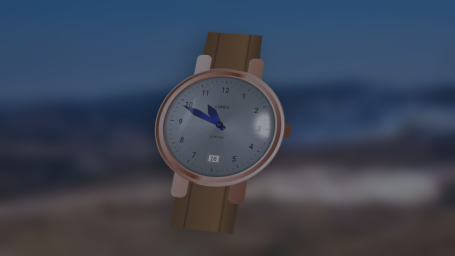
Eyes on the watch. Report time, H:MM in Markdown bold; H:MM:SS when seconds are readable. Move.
**10:49**
